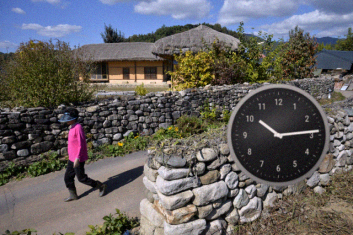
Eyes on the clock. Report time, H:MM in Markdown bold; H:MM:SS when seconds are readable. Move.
**10:14**
